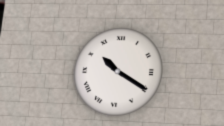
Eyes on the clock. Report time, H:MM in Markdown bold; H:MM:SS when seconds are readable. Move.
**10:20**
